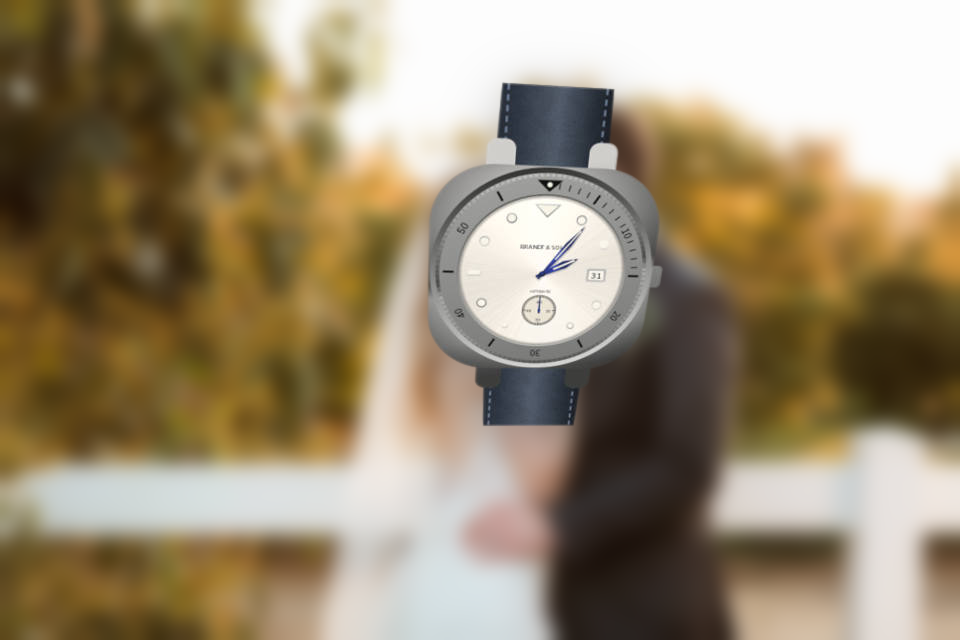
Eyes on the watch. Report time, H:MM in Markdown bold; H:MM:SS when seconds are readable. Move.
**2:06**
